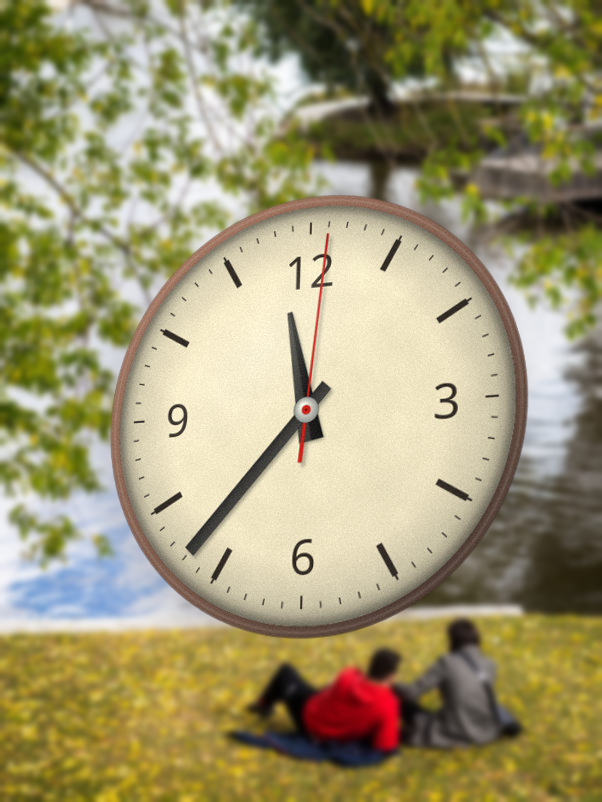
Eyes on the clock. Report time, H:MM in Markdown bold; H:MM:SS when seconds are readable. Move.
**11:37:01**
